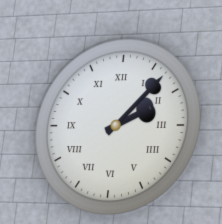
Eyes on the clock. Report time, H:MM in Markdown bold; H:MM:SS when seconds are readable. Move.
**2:07**
